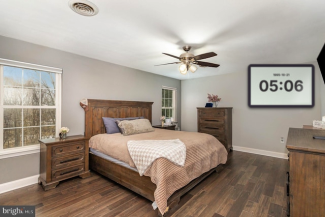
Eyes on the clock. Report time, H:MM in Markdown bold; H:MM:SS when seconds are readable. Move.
**5:06**
